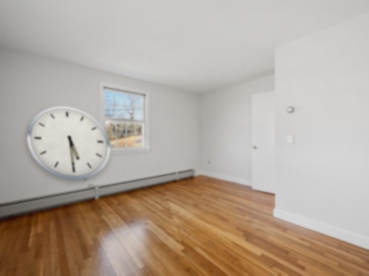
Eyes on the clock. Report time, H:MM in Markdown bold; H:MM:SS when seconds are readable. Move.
**5:30**
